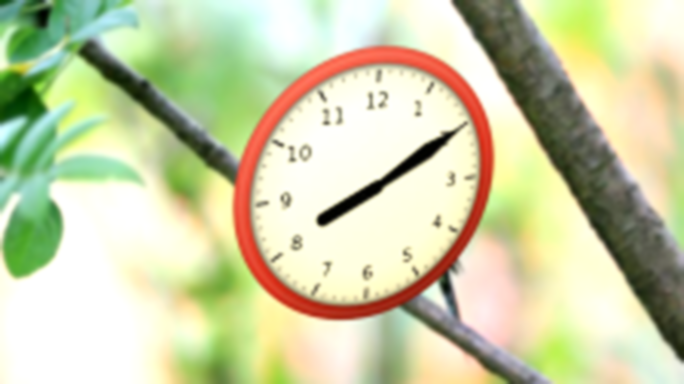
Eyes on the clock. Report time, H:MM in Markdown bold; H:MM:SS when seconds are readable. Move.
**8:10**
